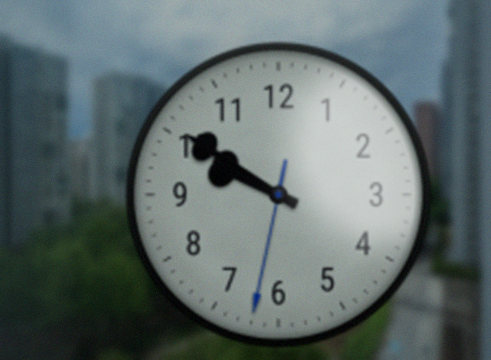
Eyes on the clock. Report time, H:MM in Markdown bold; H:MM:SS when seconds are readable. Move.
**9:50:32**
